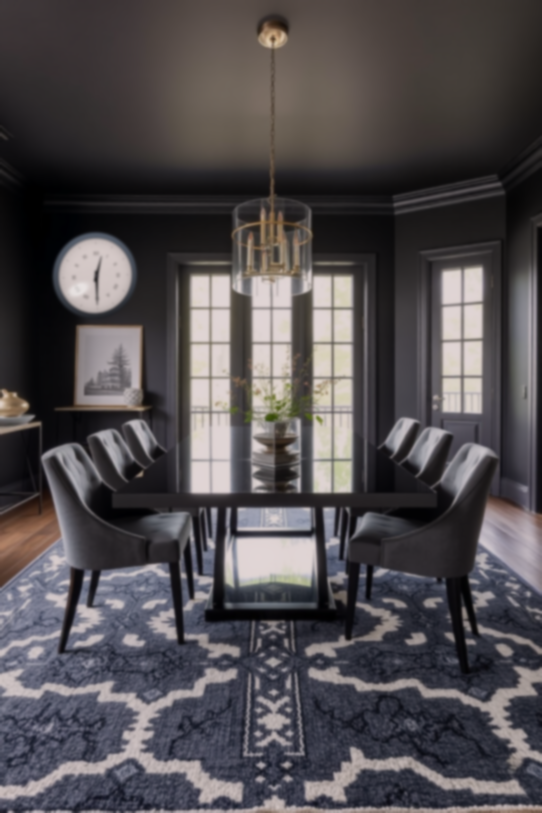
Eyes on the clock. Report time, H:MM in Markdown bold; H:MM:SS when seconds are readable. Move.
**12:30**
